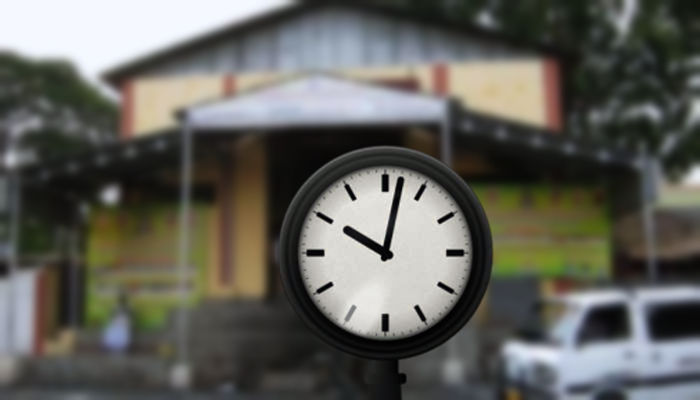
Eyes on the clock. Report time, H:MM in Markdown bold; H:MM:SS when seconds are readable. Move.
**10:02**
